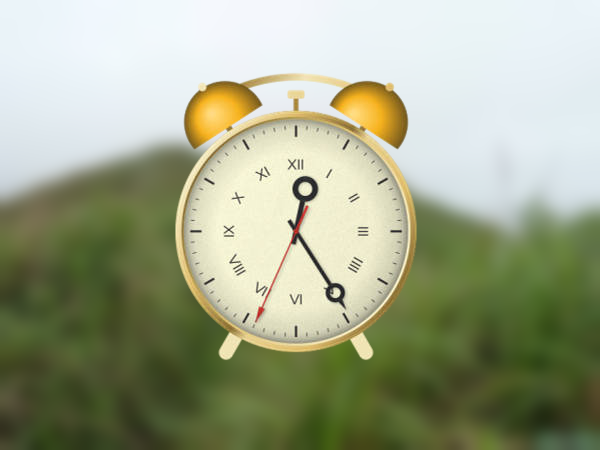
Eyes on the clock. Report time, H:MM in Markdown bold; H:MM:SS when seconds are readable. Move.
**12:24:34**
